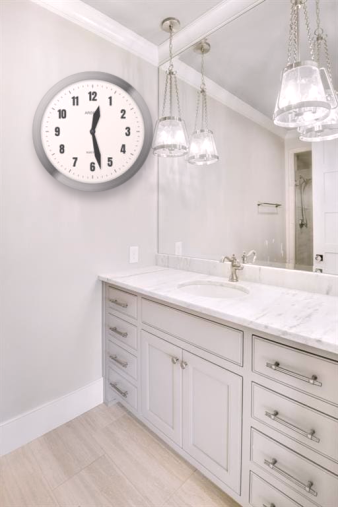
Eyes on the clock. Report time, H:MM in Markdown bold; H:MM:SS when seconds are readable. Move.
**12:28**
